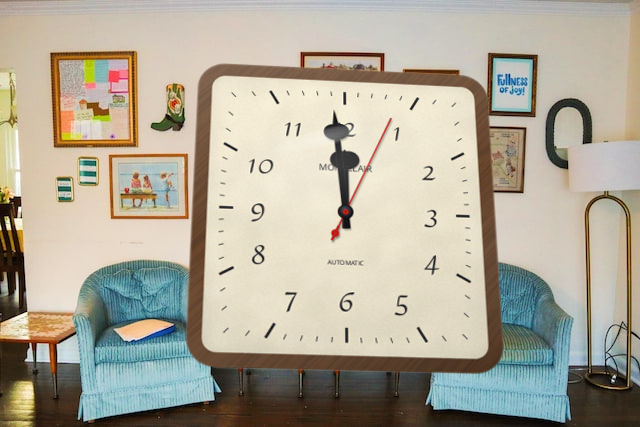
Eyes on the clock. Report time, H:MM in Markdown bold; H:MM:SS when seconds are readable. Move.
**11:59:04**
